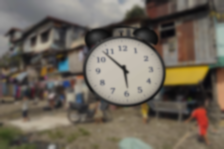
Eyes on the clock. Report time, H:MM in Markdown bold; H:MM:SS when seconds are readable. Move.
**5:53**
